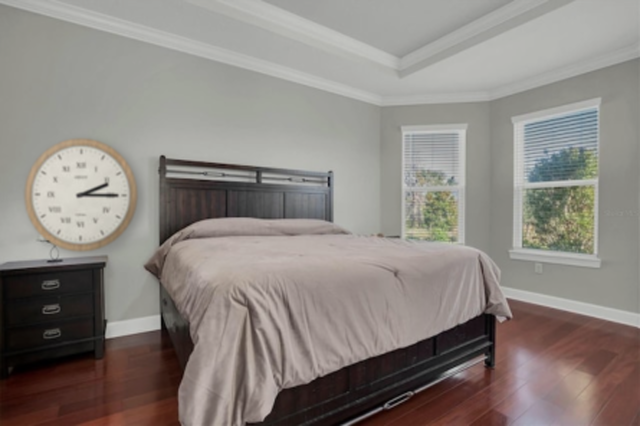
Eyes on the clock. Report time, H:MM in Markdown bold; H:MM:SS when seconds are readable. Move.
**2:15**
